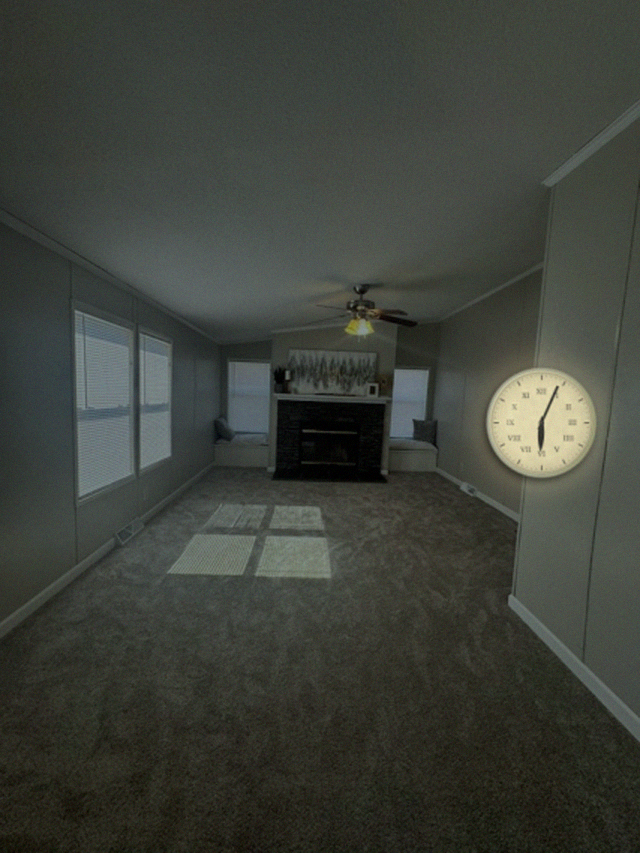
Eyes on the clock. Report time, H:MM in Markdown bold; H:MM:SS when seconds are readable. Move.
**6:04**
